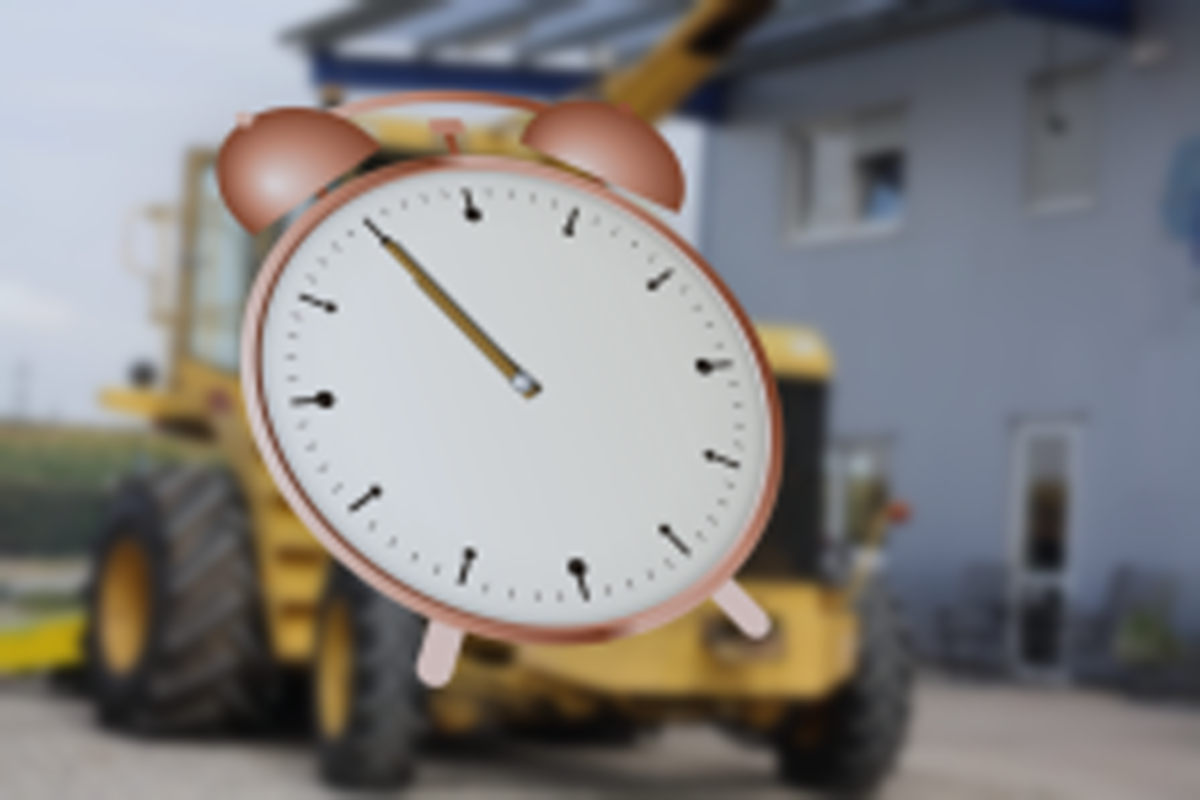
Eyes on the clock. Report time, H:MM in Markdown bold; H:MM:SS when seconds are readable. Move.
**10:55**
